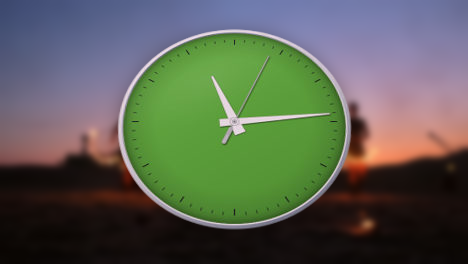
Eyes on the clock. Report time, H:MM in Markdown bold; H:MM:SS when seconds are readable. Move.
**11:14:04**
